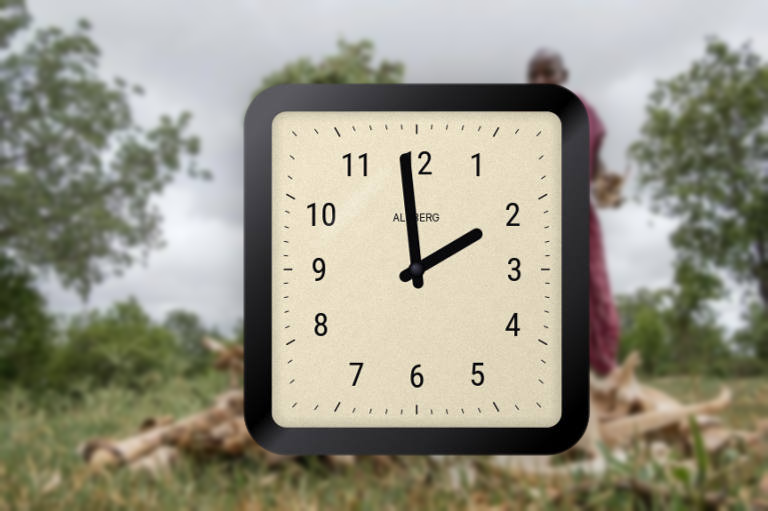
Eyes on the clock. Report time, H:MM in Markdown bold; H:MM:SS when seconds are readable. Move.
**1:59**
